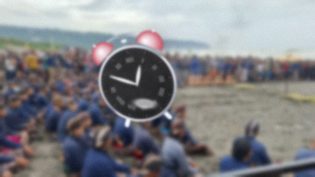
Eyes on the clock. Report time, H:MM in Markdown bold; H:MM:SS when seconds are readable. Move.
**12:50**
